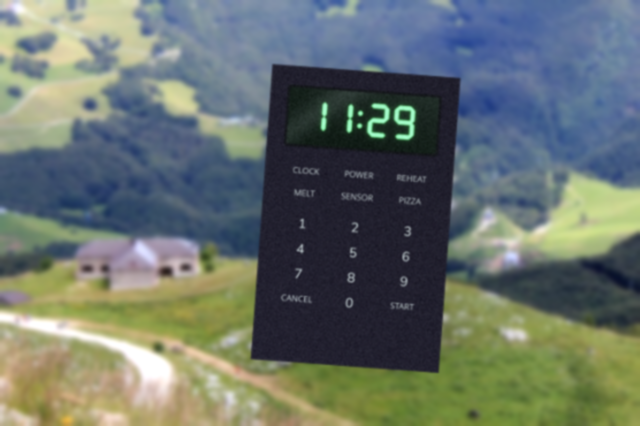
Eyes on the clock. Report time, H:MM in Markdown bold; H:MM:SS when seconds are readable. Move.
**11:29**
